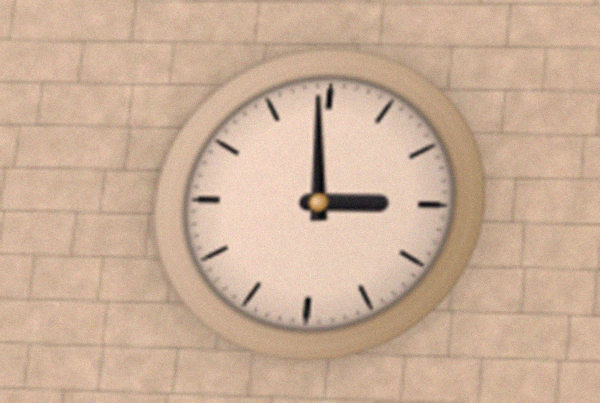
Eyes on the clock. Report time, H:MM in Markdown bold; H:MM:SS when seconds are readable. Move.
**2:59**
